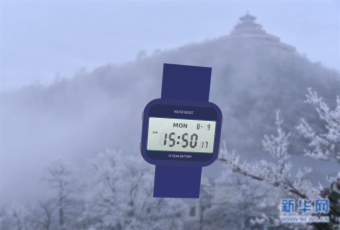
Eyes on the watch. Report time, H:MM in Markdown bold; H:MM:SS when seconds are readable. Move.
**15:50:17**
